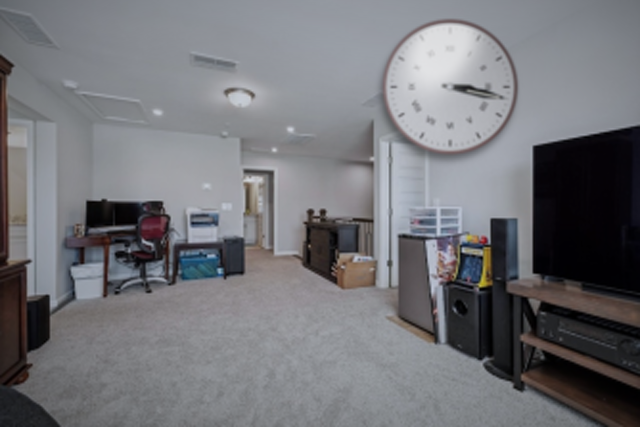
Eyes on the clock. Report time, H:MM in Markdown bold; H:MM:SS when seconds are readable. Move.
**3:17**
